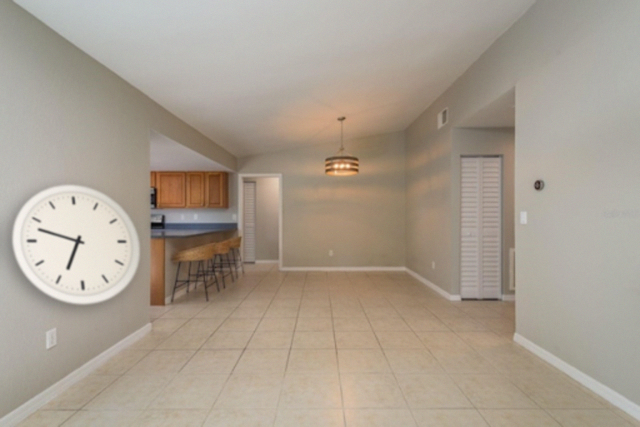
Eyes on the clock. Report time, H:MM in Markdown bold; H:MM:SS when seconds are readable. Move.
**6:48**
